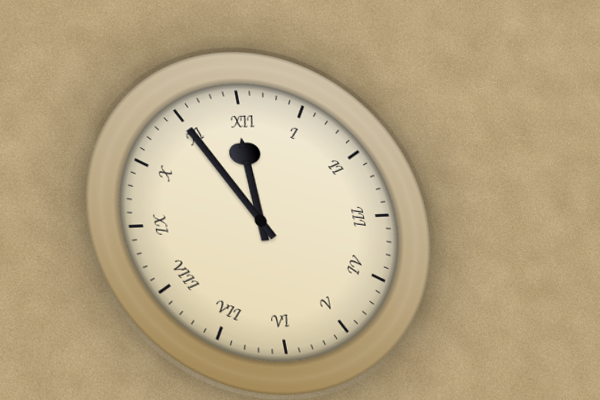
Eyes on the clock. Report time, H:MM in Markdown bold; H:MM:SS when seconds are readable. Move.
**11:55**
